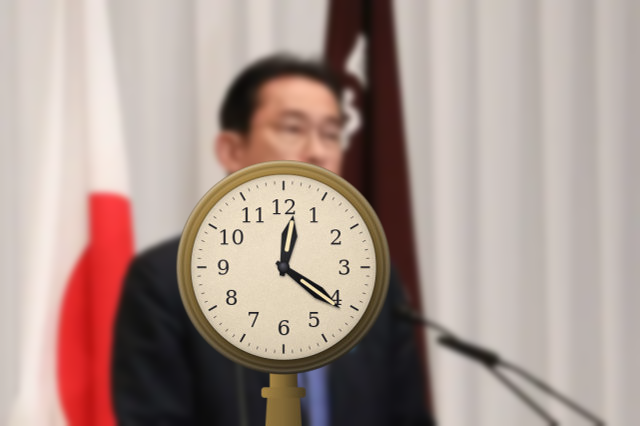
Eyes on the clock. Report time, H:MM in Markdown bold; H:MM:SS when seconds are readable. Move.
**12:21**
